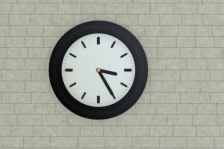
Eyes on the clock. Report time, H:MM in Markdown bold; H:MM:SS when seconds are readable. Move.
**3:25**
